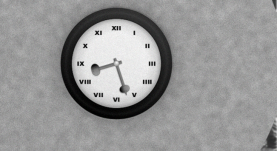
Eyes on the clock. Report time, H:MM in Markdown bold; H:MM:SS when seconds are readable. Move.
**8:27**
